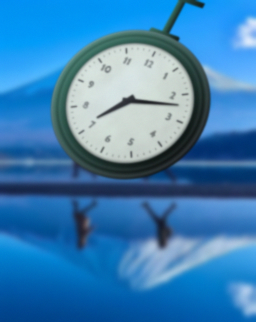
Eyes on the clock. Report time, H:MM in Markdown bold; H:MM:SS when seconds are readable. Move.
**7:12**
